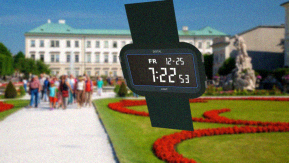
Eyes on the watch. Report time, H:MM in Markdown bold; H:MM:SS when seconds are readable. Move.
**7:22:53**
